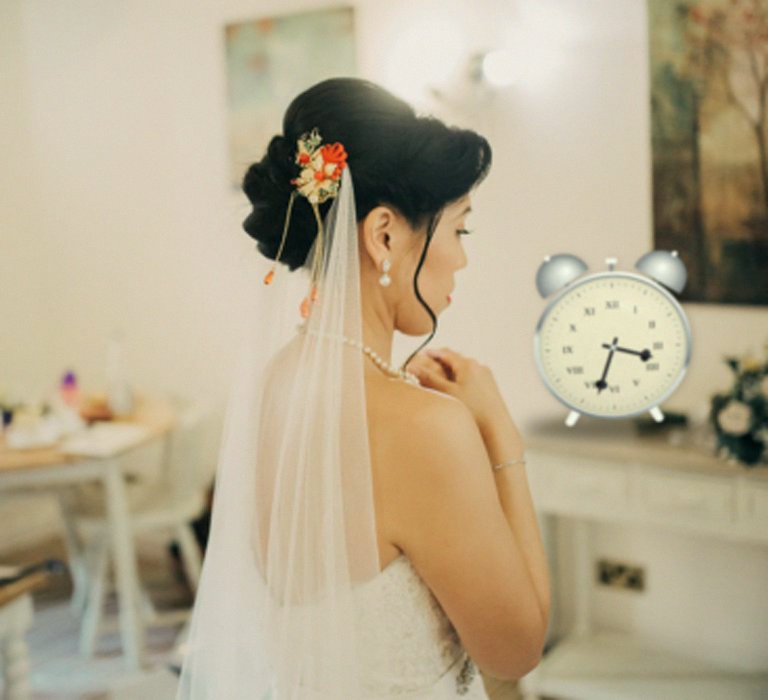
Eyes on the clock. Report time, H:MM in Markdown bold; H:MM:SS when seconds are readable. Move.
**3:33**
